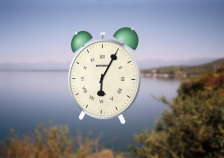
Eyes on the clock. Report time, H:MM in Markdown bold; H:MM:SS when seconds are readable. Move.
**6:05**
